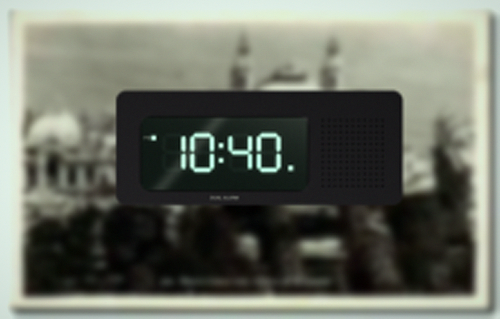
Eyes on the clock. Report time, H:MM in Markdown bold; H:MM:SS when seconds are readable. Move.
**10:40**
